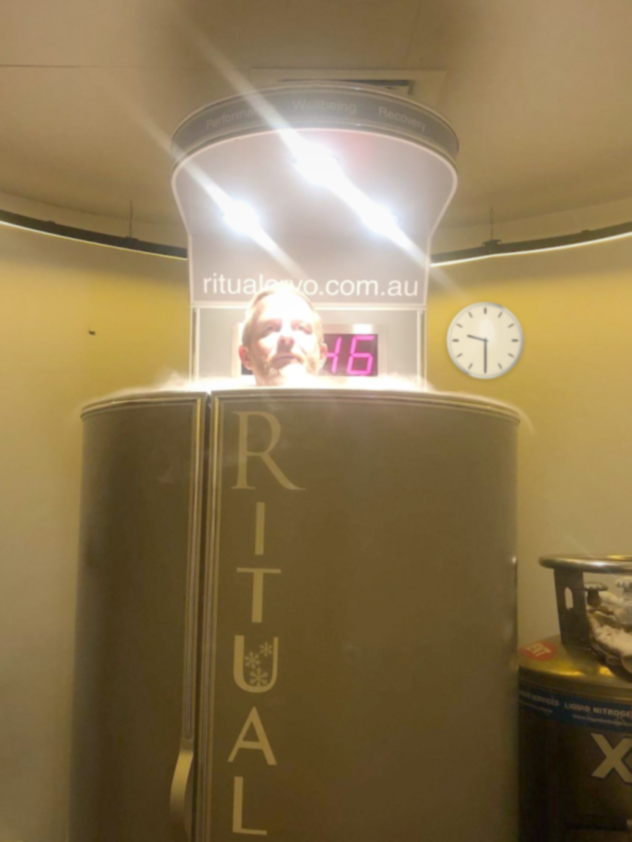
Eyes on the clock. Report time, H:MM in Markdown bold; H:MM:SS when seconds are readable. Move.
**9:30**
